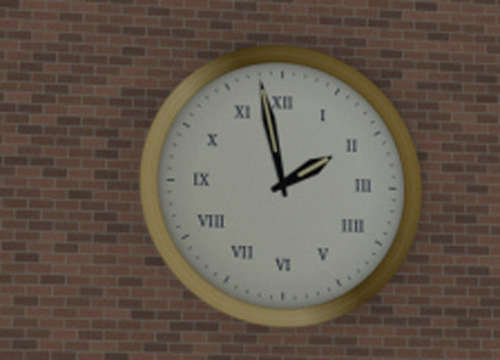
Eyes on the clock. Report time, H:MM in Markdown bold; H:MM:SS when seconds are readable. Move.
**1:58**
